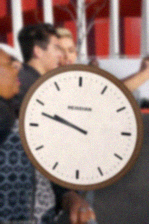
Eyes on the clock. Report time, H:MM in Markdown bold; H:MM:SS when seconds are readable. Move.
**9:48**
